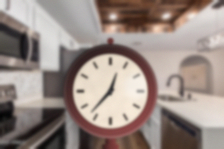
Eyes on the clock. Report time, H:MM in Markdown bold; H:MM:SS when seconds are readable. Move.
**12:37**
